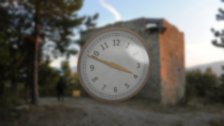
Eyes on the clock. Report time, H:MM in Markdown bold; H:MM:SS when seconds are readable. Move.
**3:49**
